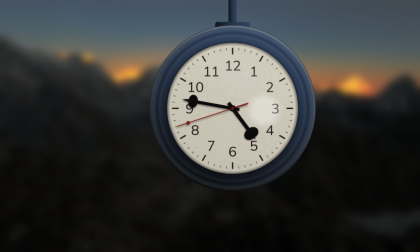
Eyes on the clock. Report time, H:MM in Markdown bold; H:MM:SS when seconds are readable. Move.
**4:46:42**
